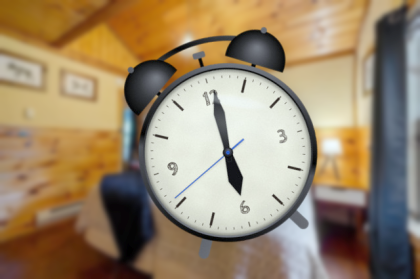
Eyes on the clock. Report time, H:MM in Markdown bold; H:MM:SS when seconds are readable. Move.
**6:00:41**
